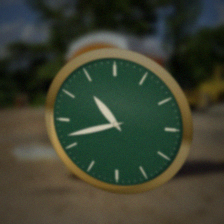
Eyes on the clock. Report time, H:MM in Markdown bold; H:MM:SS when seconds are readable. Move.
**10:42**
